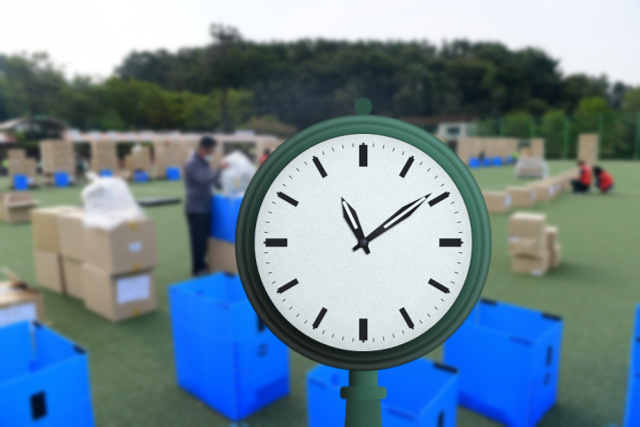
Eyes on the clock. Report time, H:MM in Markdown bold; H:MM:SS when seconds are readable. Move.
**11:09**
